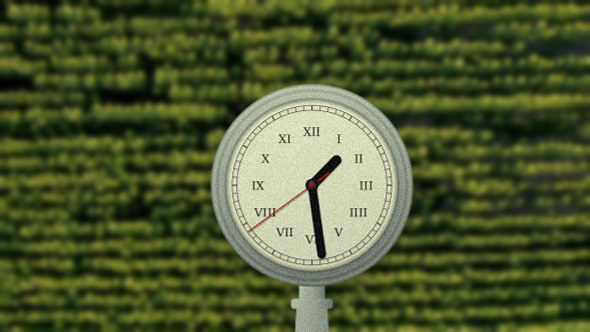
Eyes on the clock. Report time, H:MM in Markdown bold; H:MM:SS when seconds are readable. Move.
**1:28:39**
